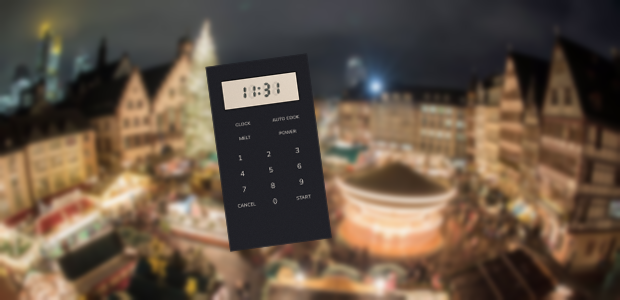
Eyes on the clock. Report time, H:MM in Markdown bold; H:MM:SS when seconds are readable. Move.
**11:31**
